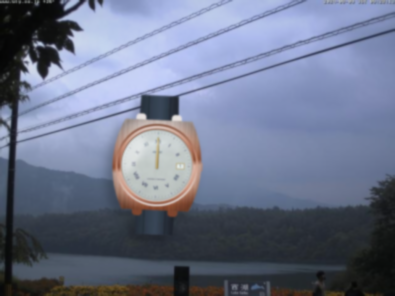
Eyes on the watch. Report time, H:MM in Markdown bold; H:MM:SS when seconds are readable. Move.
**12:00**
